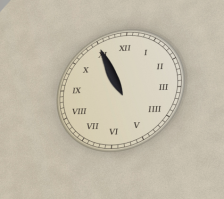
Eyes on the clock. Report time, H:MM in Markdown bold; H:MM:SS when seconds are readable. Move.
**10:55**
